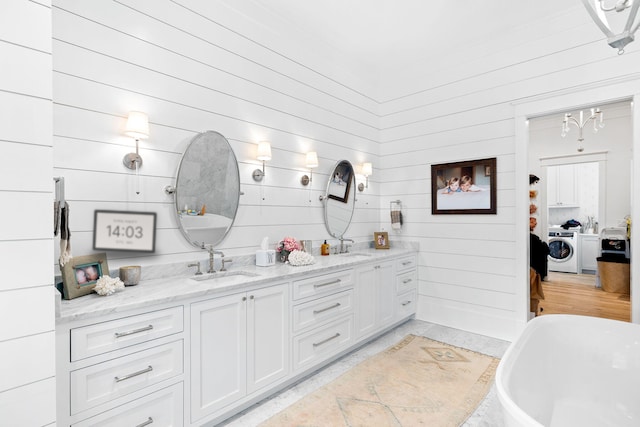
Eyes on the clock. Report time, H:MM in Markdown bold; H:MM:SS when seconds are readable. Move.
**14:03**
